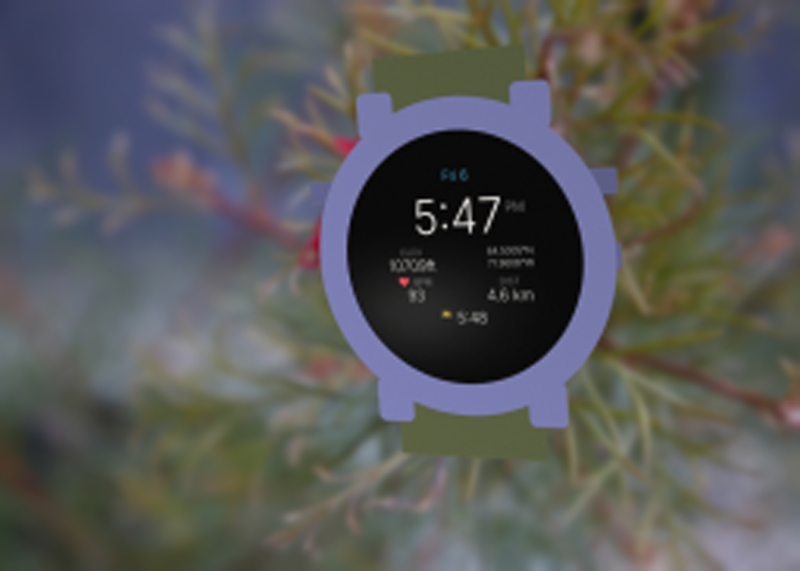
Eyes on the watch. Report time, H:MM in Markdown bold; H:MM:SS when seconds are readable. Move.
**5:47**
